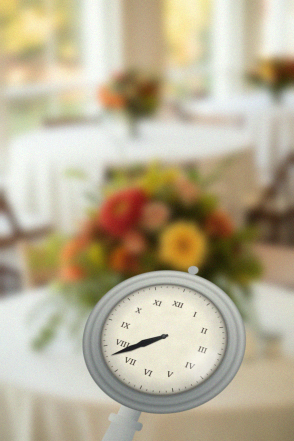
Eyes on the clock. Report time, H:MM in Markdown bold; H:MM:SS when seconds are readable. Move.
**7:38**
